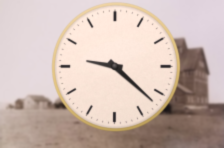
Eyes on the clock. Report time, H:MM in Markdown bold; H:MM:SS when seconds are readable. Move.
**9:22**
